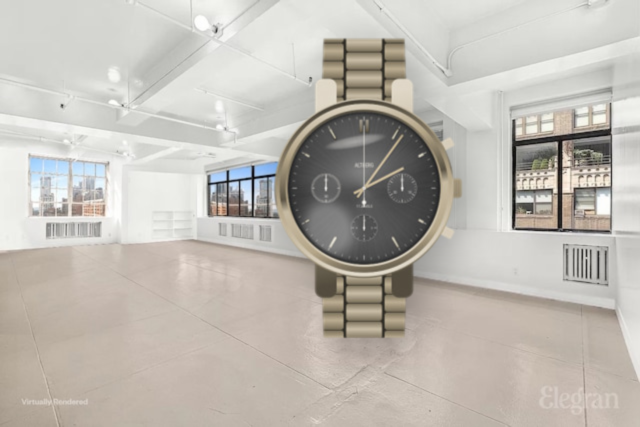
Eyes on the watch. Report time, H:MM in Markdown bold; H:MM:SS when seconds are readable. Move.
**2:06**
